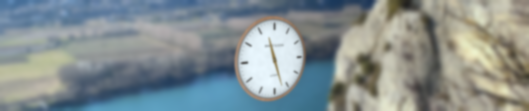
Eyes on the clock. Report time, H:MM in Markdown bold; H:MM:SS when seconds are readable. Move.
**11:27**
